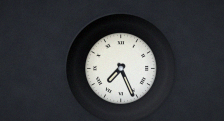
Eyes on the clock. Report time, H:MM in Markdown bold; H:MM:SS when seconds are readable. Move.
**7:26**
